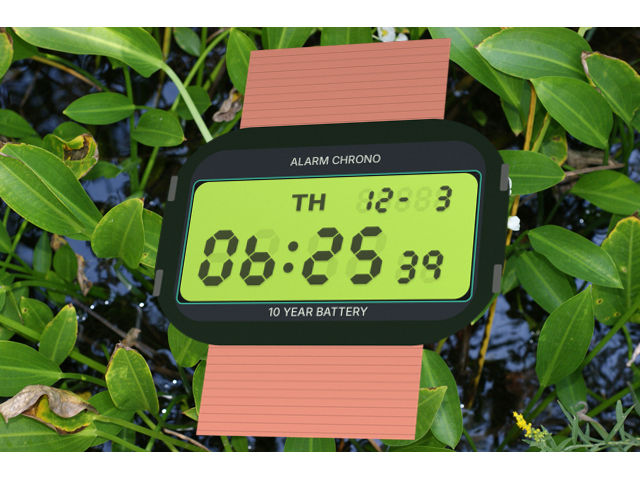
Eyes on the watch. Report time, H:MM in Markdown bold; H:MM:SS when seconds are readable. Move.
**6:25:39**
